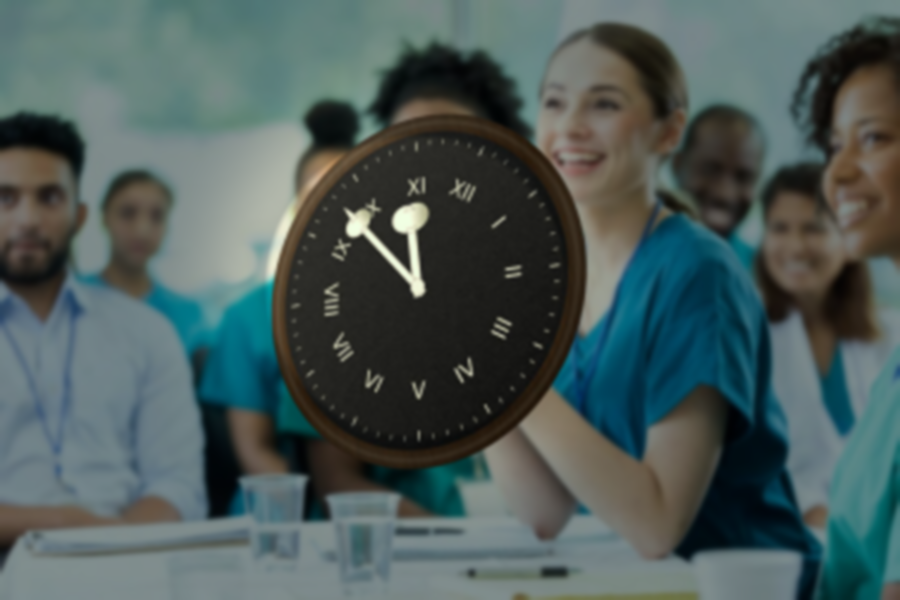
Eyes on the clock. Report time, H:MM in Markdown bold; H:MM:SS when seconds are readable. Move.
**10:48**
